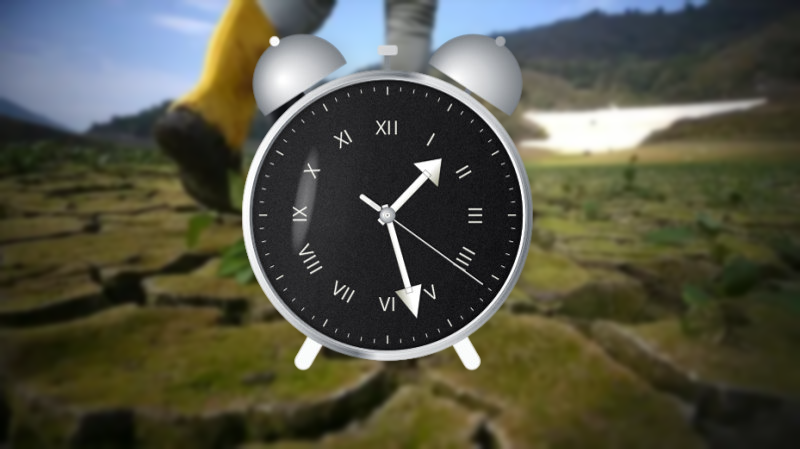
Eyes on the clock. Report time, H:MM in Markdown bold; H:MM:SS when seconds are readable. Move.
**1:27:21**
